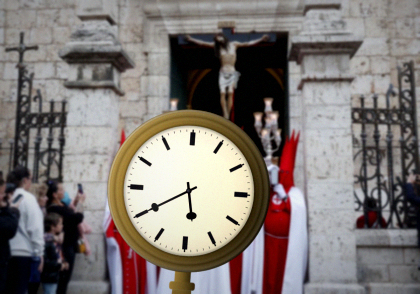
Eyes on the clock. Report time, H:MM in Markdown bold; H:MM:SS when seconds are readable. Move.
**5:40**
